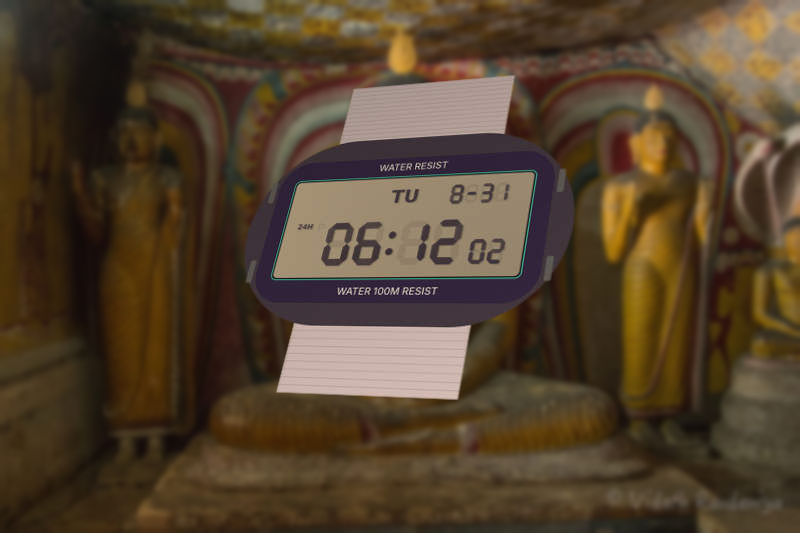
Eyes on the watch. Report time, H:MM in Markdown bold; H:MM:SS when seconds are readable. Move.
**6:12:02**
